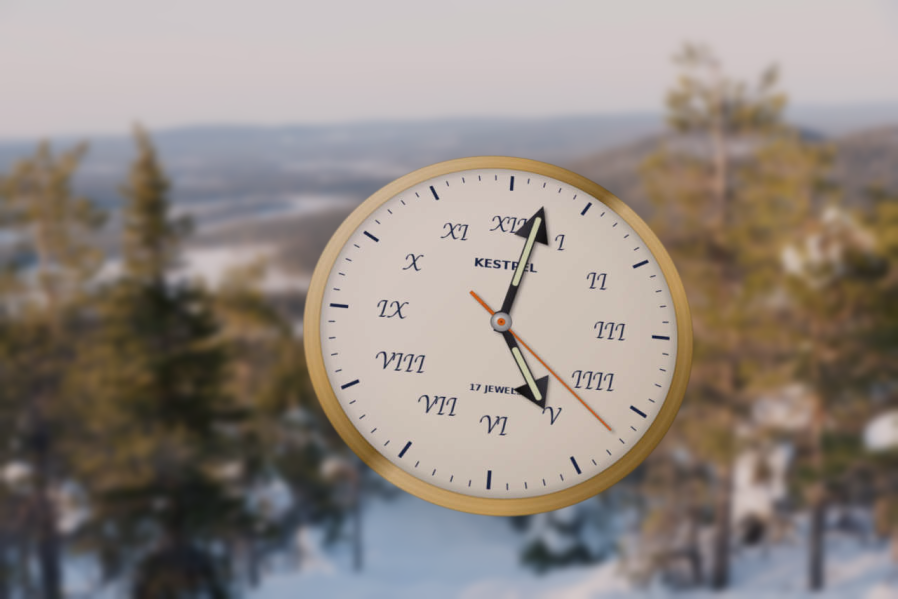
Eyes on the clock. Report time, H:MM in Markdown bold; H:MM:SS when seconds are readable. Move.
**5:02:22**
